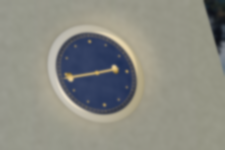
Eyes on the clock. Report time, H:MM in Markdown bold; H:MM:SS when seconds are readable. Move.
**2:44**
